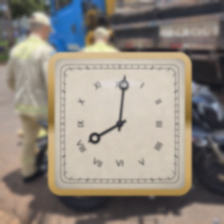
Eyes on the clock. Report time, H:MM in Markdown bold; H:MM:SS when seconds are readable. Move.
**8:01**
